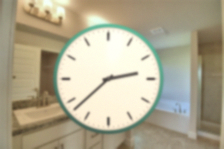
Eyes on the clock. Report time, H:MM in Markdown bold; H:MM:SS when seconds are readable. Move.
**2:38**
